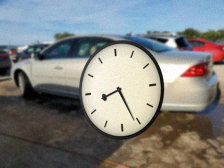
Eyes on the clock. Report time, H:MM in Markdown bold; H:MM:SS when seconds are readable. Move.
**8:26**
